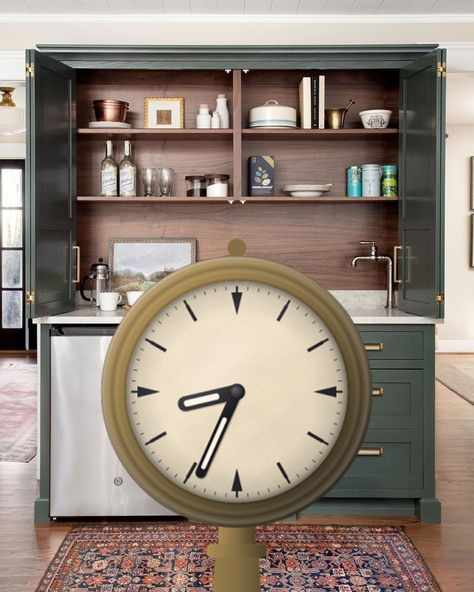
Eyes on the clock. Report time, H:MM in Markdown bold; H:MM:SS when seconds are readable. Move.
**8:34**
